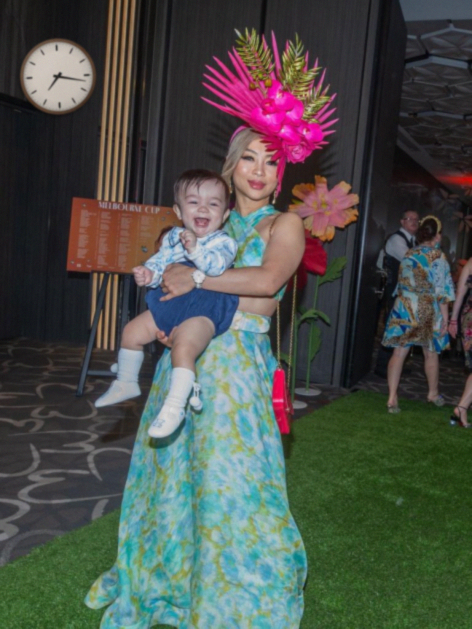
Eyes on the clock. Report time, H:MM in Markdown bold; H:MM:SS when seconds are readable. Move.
**7:17**
